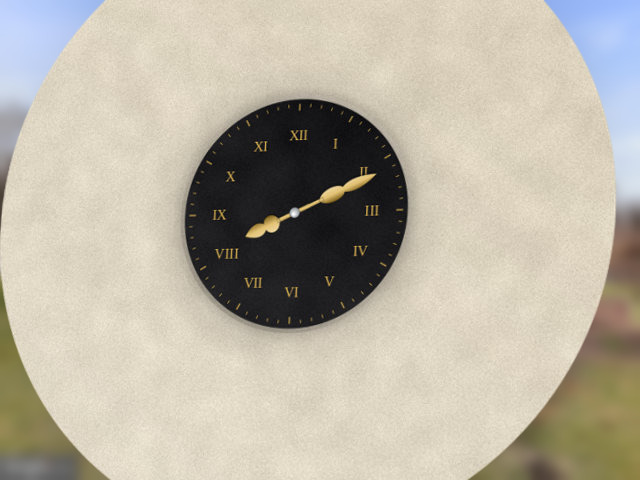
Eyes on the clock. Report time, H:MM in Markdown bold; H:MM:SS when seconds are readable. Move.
**8:11**
